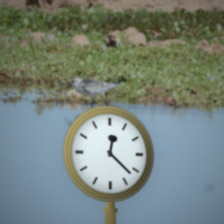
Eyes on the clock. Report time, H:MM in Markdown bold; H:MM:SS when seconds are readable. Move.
**12:22**
